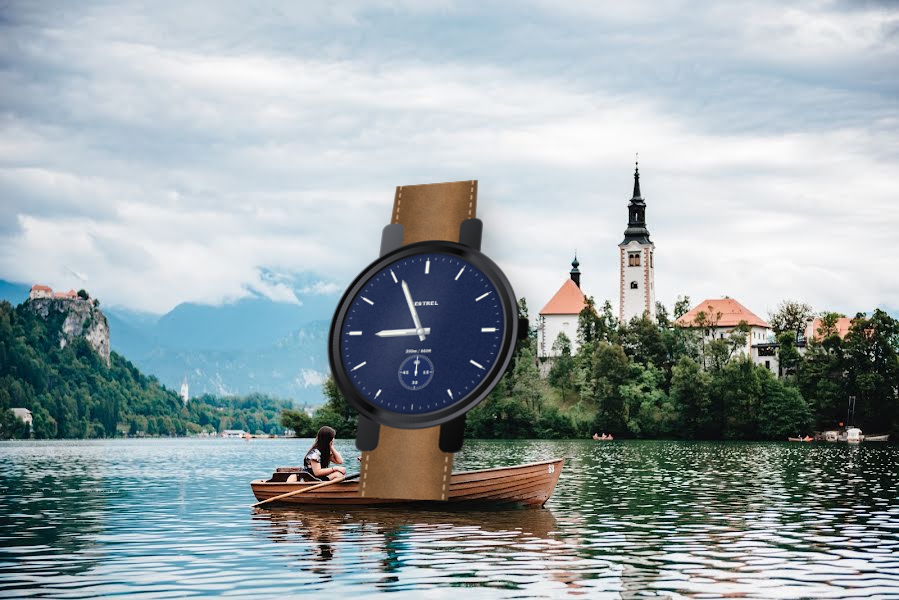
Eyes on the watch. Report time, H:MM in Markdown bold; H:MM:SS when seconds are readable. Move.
**8:56**
